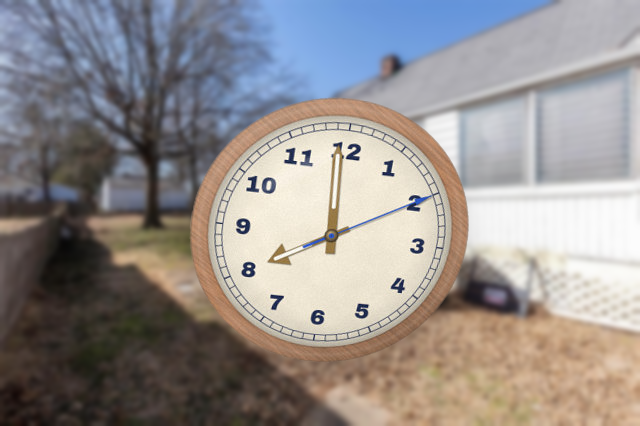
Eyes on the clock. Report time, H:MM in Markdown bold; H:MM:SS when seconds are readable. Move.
**7:59:10**
